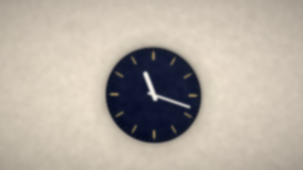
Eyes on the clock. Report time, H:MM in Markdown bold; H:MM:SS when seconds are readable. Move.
**11:18**
